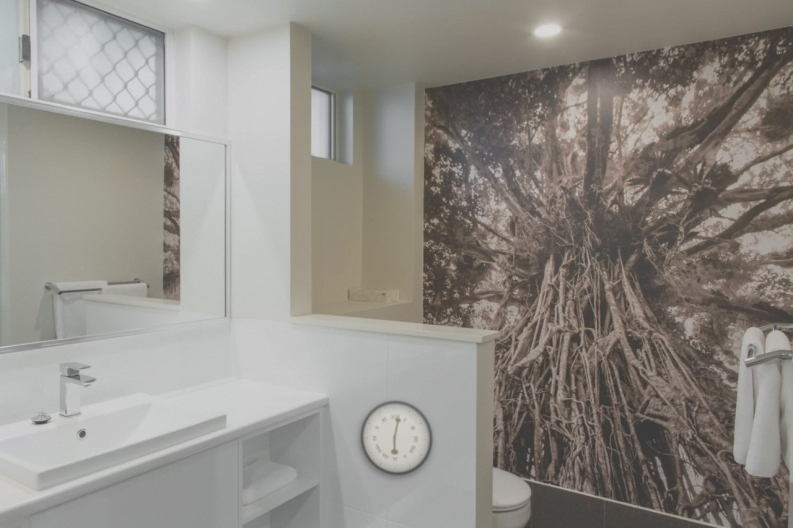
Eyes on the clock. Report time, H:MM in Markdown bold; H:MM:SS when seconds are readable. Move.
**6:02**
